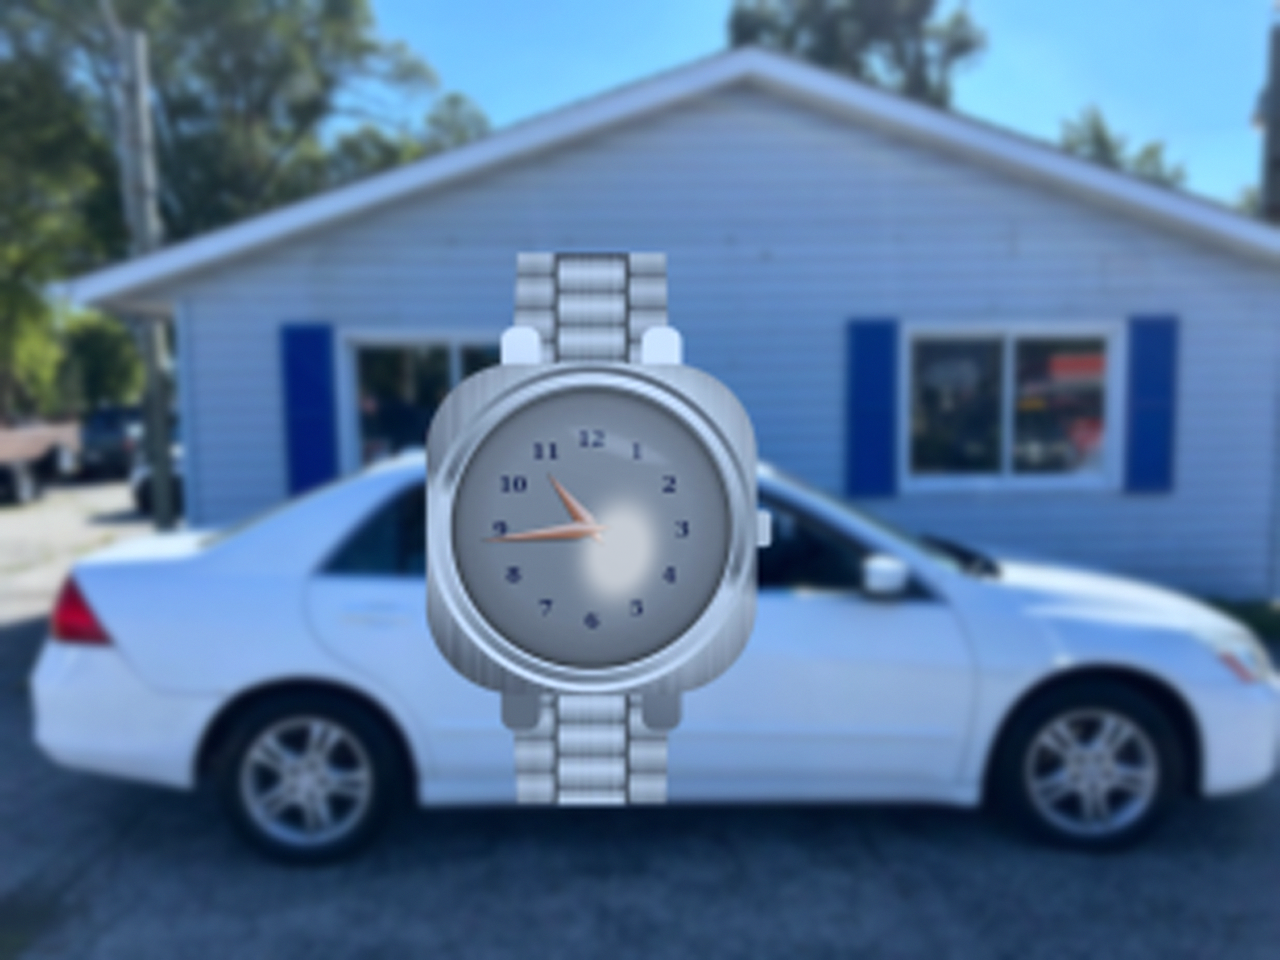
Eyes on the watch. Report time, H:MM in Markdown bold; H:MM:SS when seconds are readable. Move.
**10:44**
